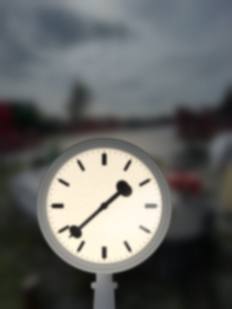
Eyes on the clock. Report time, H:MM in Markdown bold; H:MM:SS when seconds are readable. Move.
**1:38**
